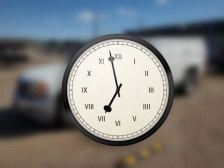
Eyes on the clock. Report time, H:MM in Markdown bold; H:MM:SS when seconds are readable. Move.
**6:58**
